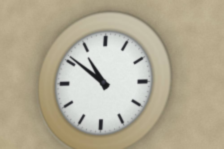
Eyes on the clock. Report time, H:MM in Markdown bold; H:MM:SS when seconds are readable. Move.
**10:51**
